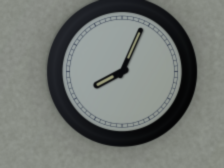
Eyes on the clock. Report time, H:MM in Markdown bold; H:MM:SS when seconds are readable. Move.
**8:04**
